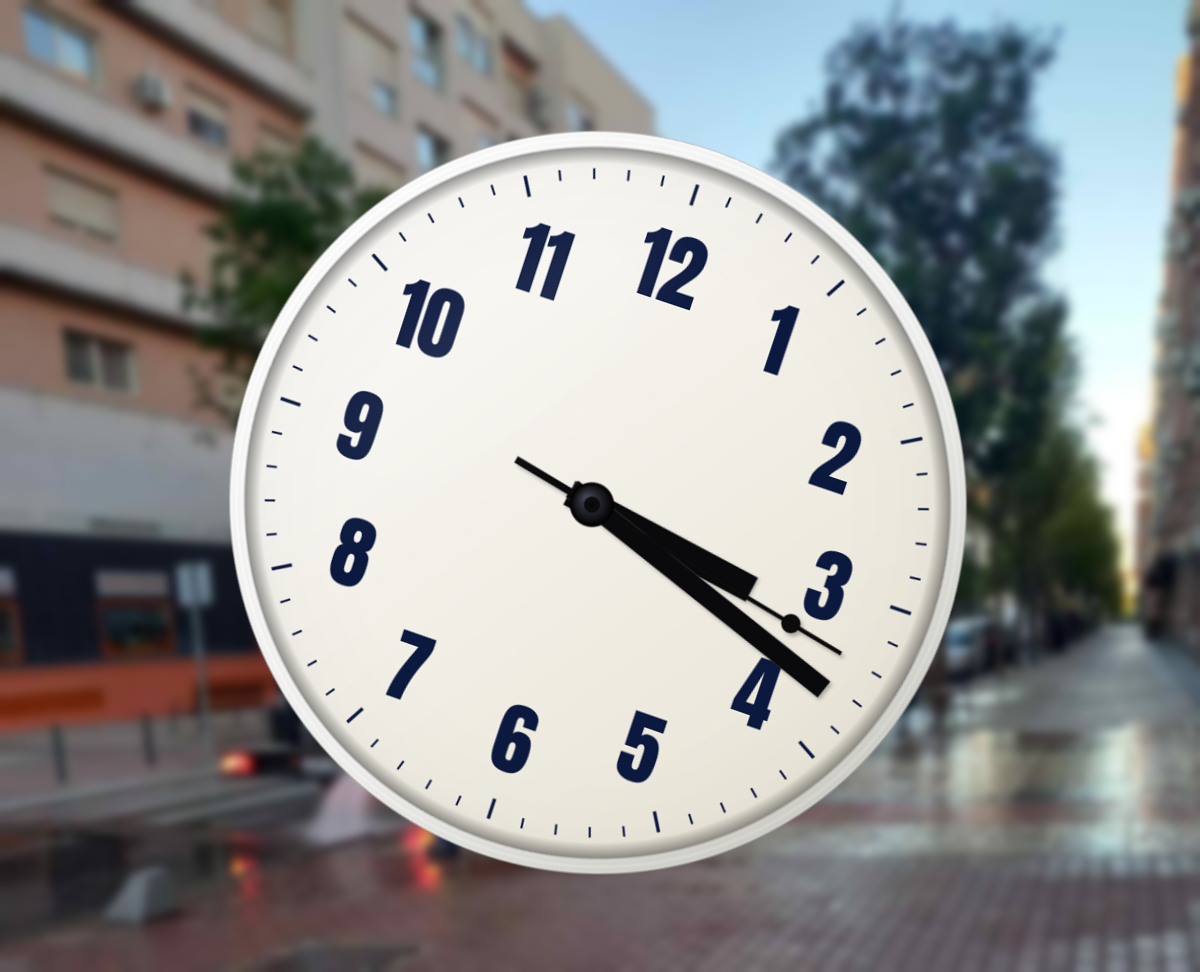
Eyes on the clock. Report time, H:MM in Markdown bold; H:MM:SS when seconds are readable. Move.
**3:18:17**
